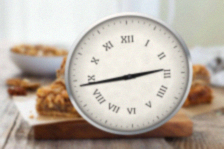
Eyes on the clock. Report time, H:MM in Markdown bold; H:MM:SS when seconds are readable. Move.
**2:44**
